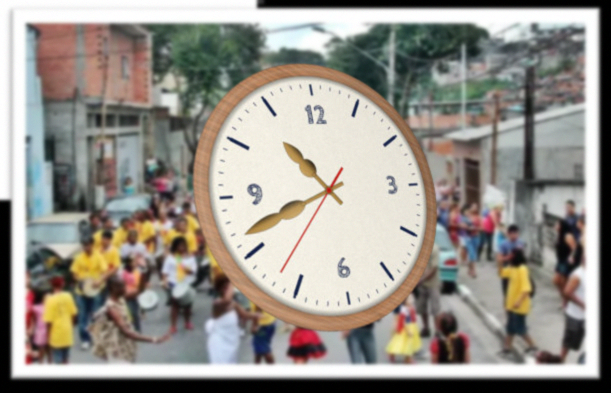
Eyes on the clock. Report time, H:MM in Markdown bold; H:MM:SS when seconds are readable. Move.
**10:41:37**
